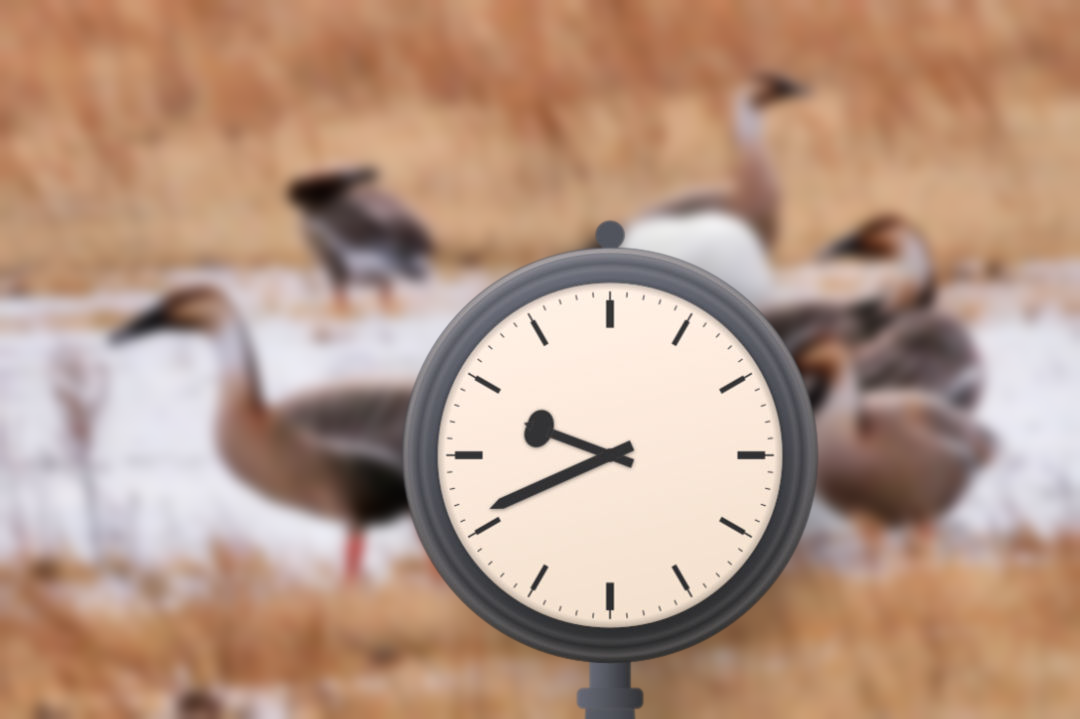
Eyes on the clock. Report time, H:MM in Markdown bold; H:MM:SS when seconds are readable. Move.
**9:41**
